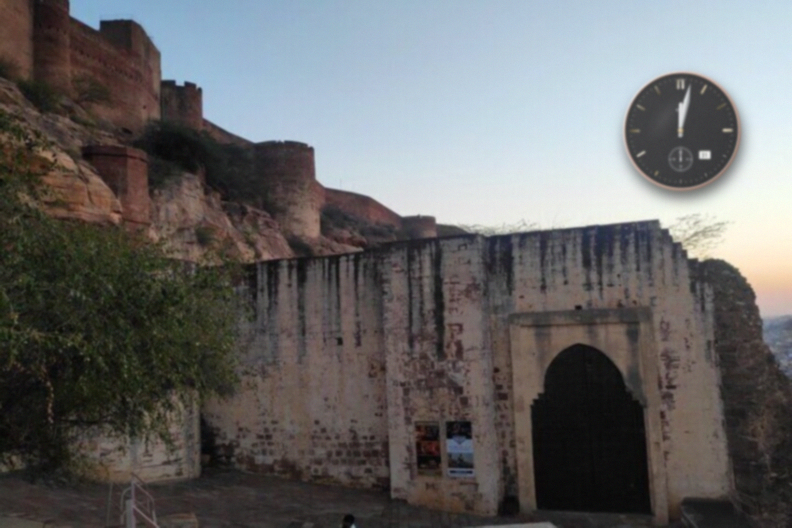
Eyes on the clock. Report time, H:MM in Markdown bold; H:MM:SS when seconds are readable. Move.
**12:02**
